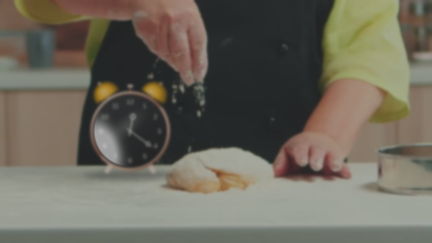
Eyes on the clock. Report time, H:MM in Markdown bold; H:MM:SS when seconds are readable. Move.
**12:21**
